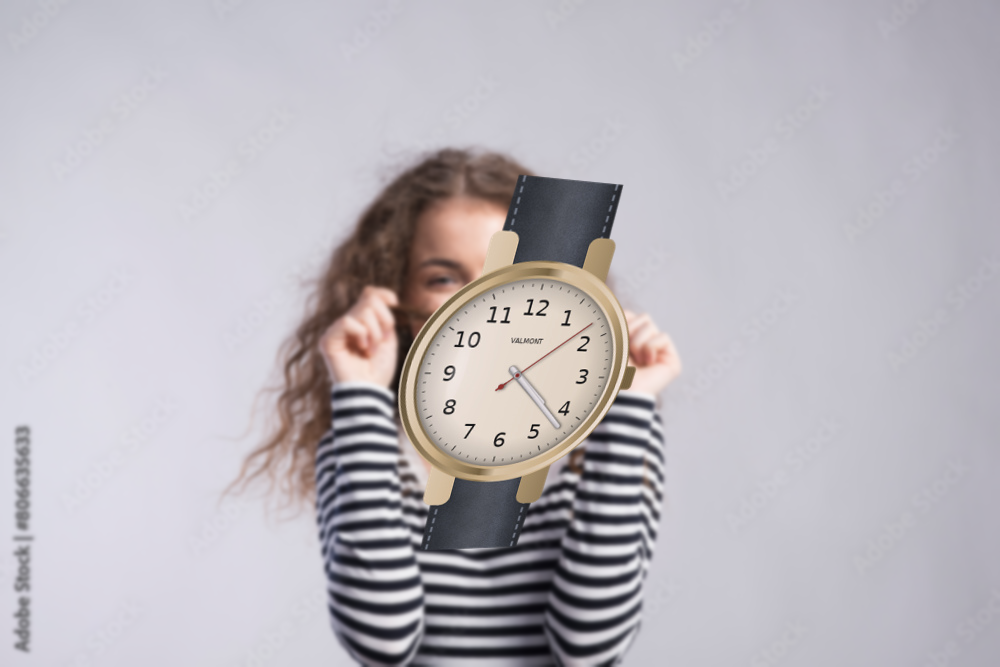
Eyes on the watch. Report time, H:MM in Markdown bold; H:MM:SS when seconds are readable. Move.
**4:22:08**
